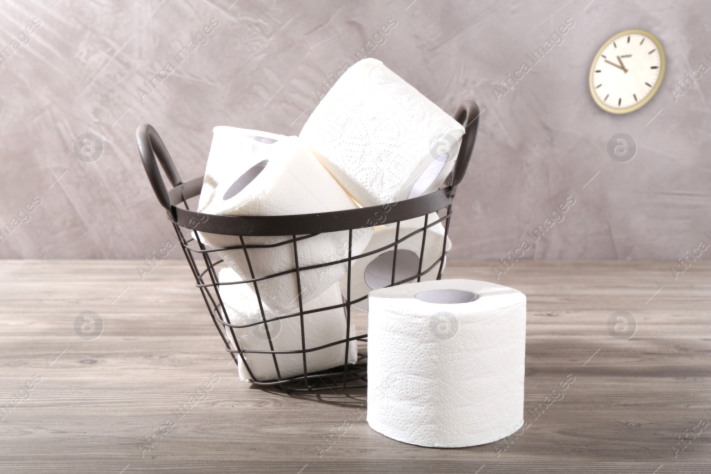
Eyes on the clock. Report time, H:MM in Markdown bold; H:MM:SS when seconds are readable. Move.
**10:49**
